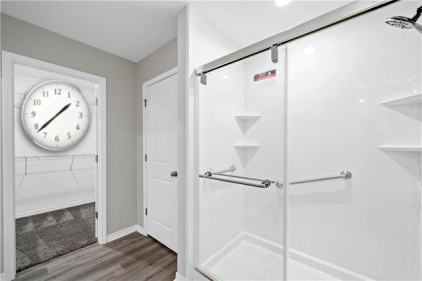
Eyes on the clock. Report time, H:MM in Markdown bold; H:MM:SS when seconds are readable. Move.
**1:38**
